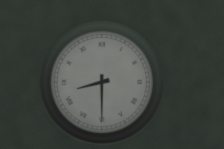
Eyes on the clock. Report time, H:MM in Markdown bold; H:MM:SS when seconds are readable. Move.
**8:30**
